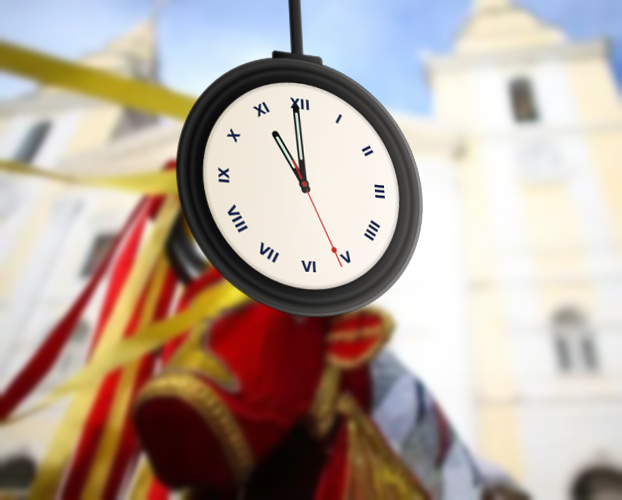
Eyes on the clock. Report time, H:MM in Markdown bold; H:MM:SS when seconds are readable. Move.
**10:59:26**
